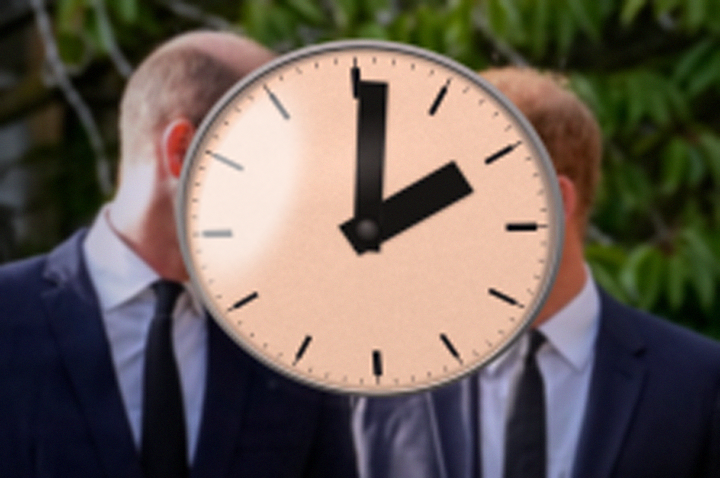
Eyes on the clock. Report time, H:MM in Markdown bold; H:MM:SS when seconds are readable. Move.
**2:01**
